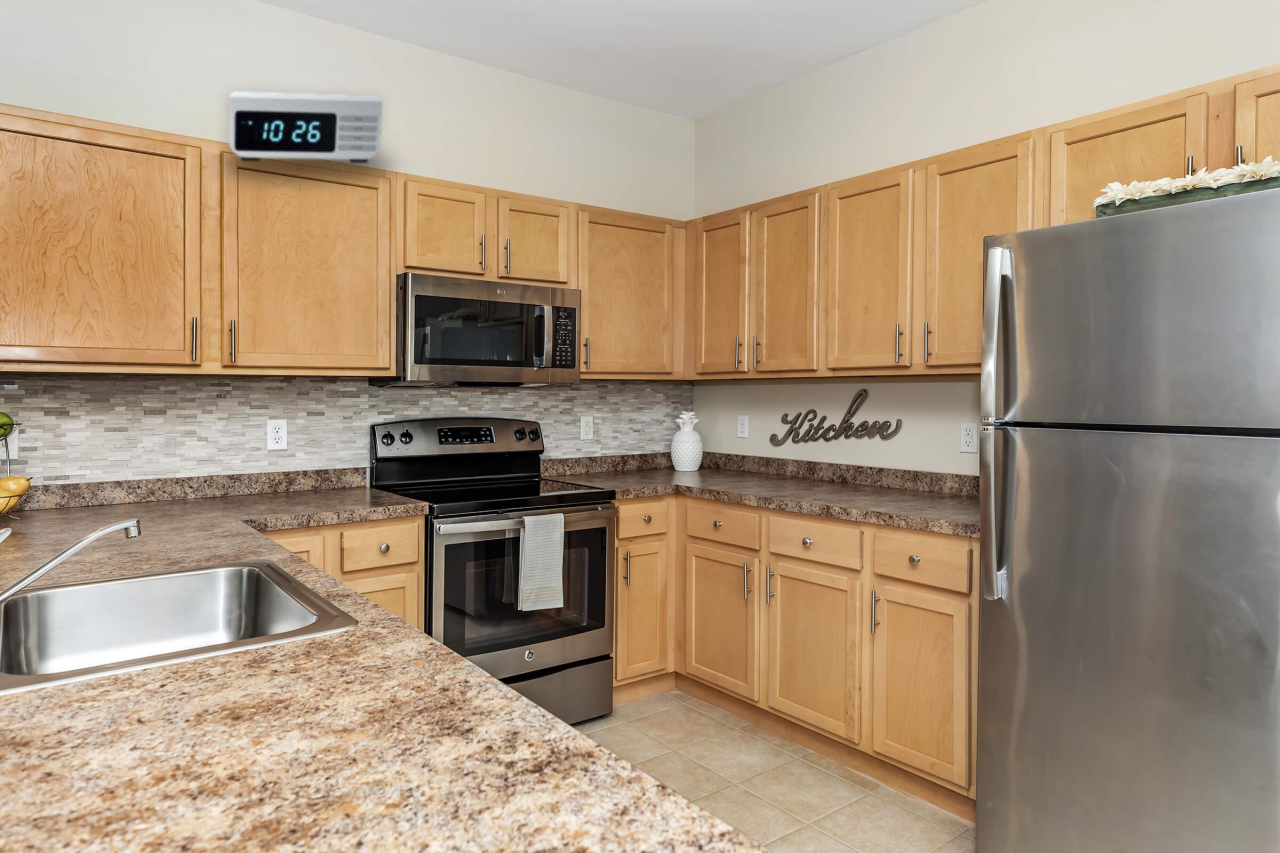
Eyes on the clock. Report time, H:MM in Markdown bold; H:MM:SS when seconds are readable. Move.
**10:26**
